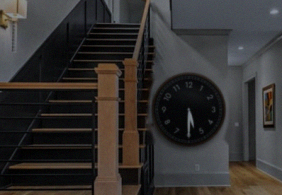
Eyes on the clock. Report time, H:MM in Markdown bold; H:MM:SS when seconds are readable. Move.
**5:30**
